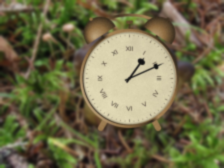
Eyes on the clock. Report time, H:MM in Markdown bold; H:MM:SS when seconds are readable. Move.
**1:11**
